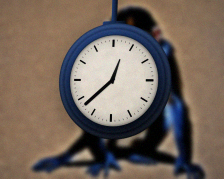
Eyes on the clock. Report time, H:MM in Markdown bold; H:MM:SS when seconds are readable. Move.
**12:38**
